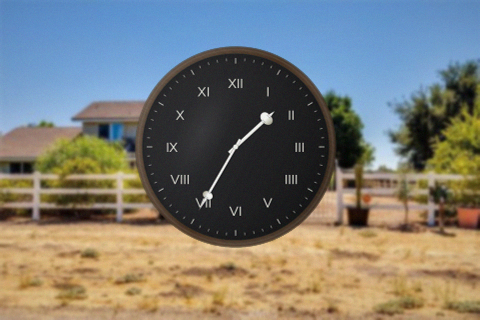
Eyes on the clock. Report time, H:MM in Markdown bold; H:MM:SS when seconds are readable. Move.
**1:35**
